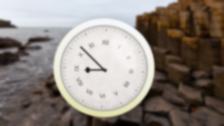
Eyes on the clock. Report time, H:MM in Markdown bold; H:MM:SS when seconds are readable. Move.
**8:52**
